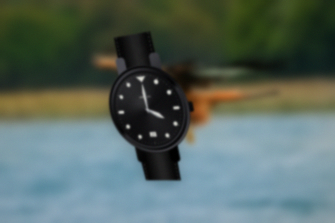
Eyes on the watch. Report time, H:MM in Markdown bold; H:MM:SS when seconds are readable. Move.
**4:00**
